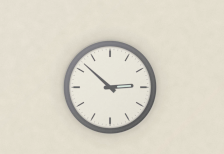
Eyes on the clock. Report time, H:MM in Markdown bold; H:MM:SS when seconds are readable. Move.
**2:52**
